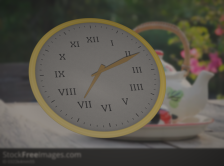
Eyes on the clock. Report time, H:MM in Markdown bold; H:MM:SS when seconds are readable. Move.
**7:11**
